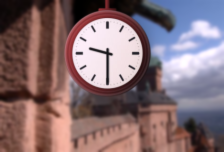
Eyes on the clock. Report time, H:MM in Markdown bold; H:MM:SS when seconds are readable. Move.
**9:30**
